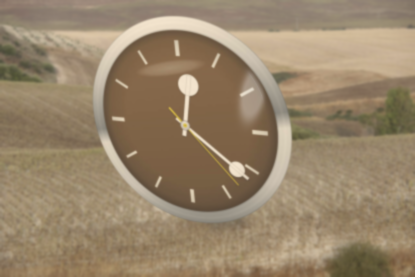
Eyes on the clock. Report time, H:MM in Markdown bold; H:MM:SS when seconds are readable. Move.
**12:21:23**
